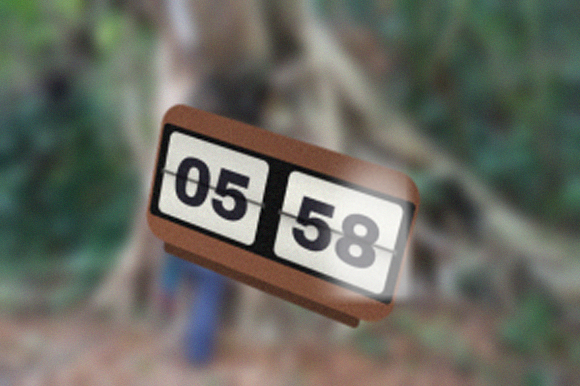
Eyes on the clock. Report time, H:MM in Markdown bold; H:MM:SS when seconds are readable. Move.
**5:58**
